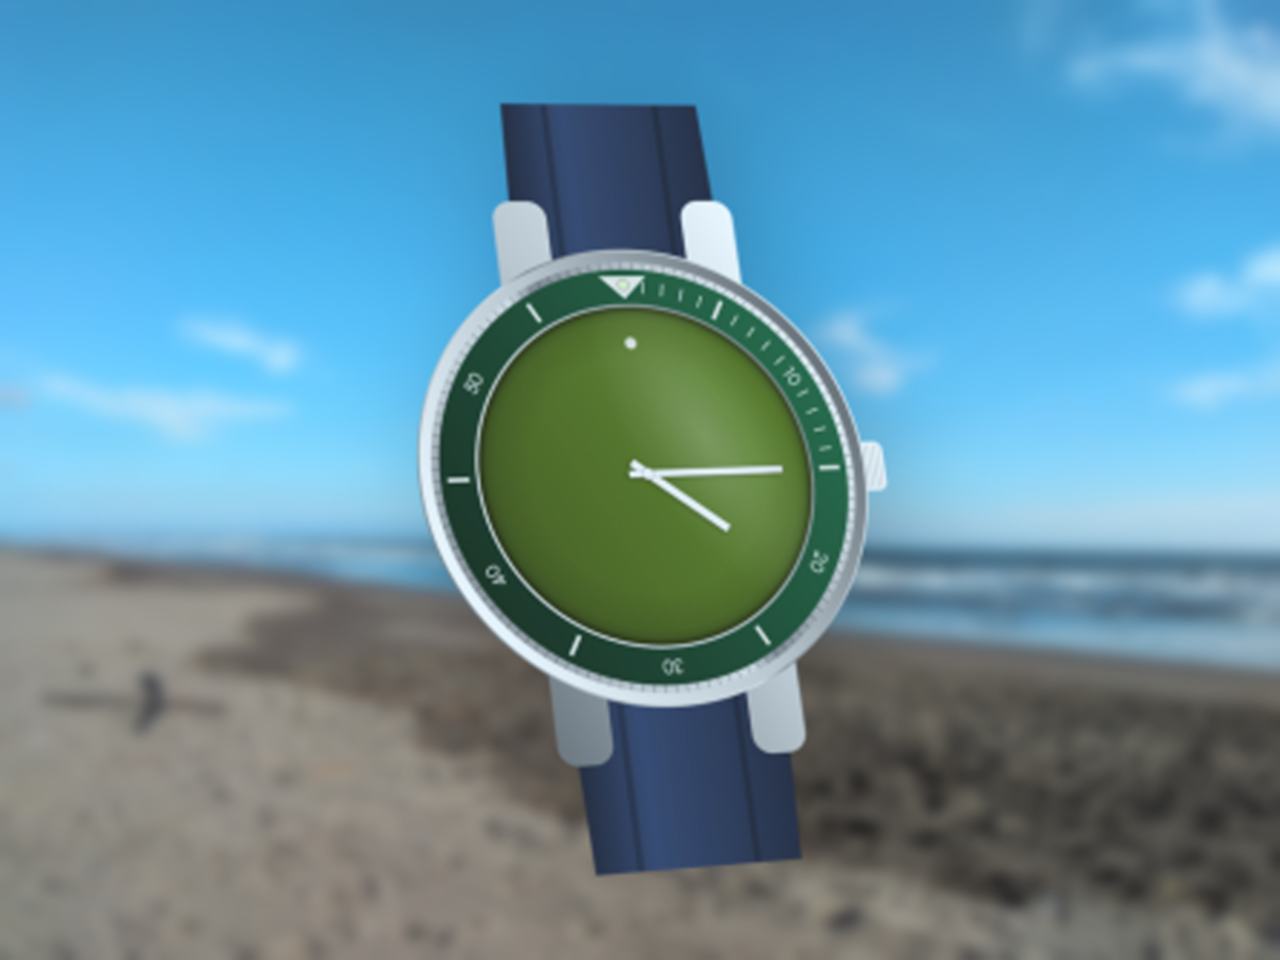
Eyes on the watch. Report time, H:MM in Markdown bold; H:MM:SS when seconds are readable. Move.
**4:15**
